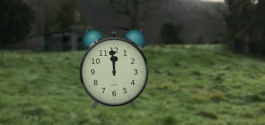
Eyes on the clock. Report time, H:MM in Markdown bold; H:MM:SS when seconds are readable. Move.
**11:59**
